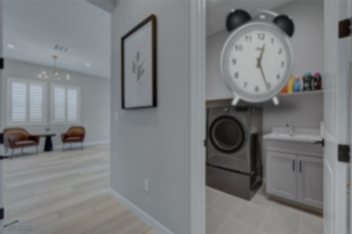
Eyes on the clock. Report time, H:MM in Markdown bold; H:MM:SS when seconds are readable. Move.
**12:26**
